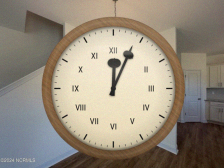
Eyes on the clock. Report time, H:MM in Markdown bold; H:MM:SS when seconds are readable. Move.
**12:04**
